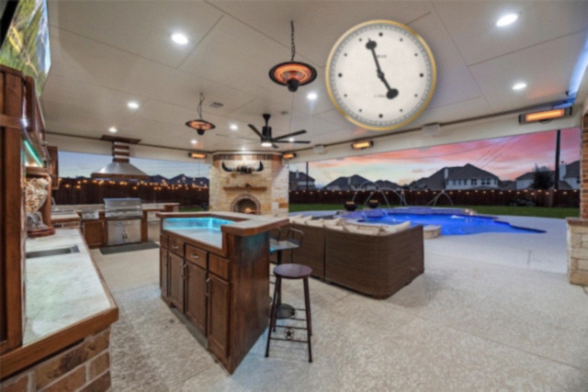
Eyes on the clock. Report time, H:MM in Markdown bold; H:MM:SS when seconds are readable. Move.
**4:57**
